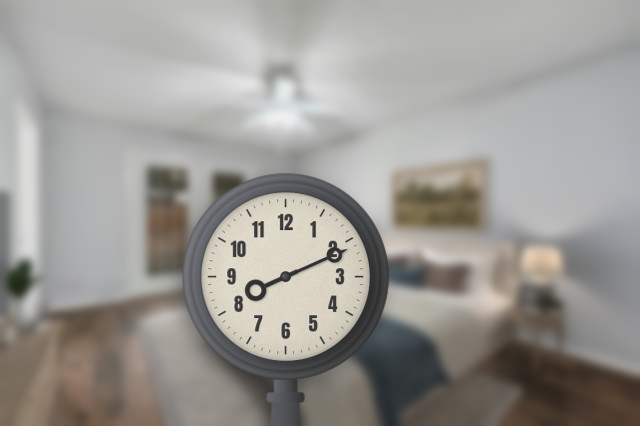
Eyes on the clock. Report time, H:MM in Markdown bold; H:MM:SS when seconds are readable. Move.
**8:11**
